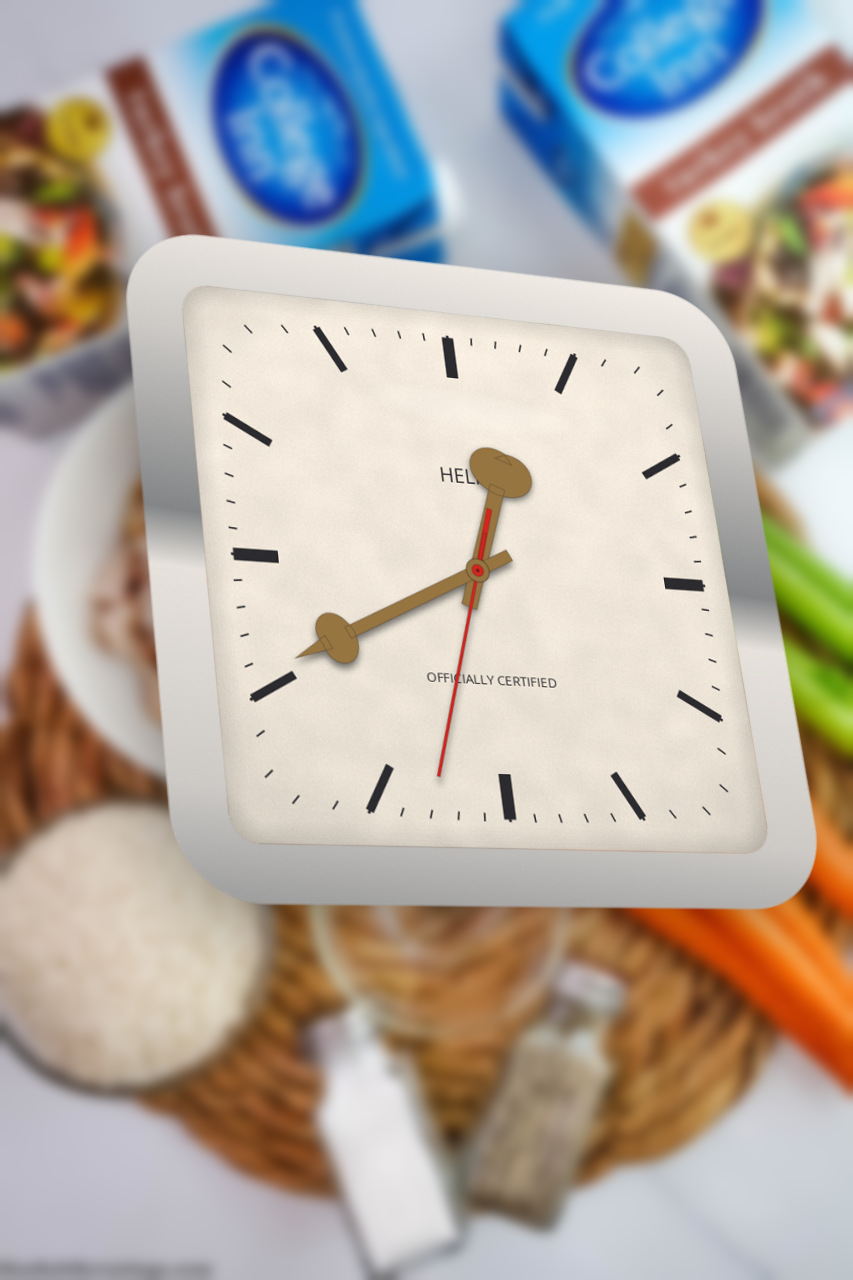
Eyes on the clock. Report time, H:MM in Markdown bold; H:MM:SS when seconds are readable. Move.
**12:40:33**
